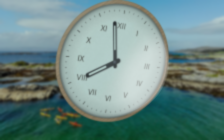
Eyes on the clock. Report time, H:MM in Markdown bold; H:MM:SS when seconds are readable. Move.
**7:58**
